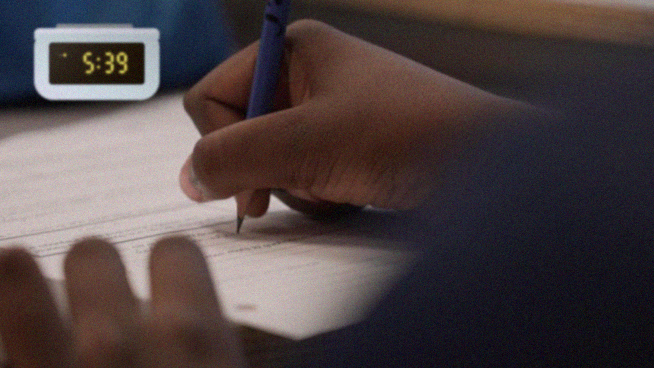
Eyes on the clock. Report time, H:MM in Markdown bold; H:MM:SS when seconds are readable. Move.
**5:39**
